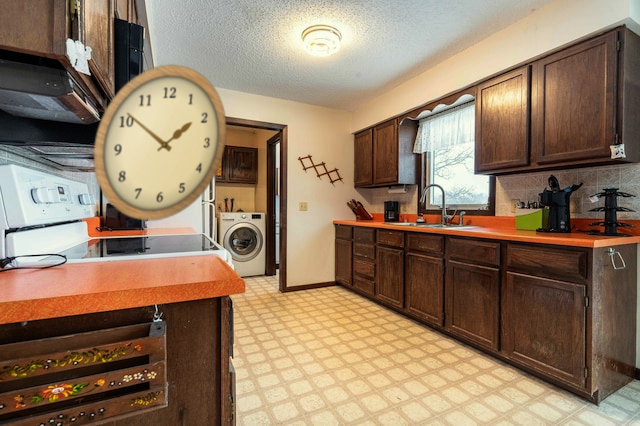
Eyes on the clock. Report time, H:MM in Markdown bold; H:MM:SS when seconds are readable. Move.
**1:51**
